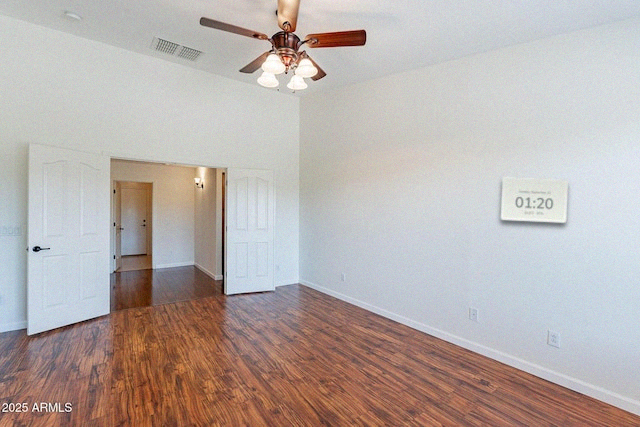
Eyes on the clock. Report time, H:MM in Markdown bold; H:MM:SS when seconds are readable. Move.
**1:20**
